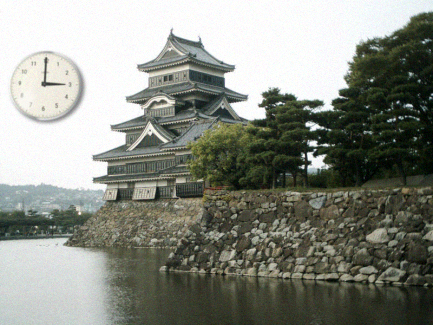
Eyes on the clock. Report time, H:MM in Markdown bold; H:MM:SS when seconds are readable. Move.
**3:00**
